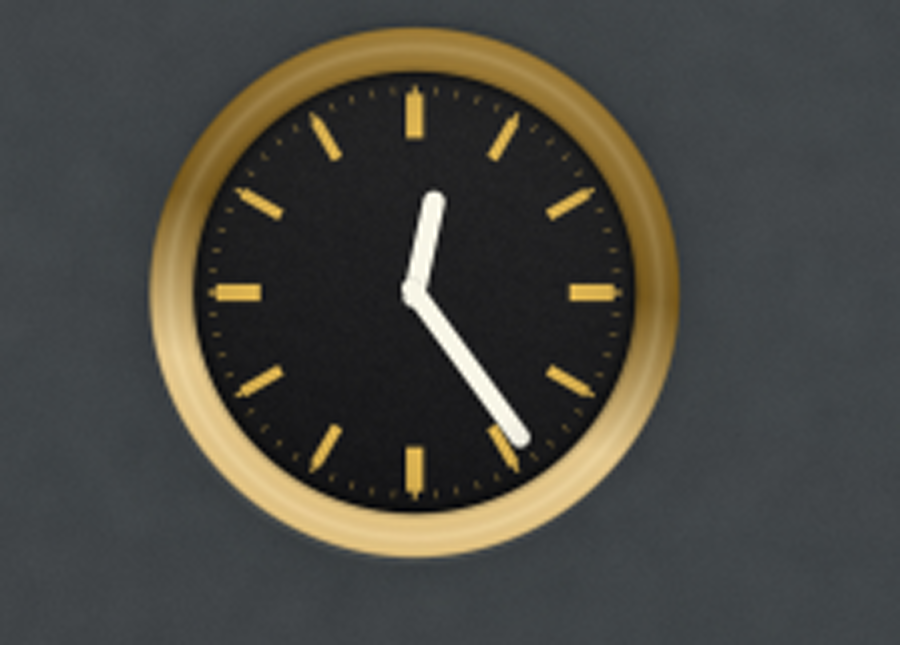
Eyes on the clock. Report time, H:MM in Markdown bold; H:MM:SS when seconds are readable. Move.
**12:24**
